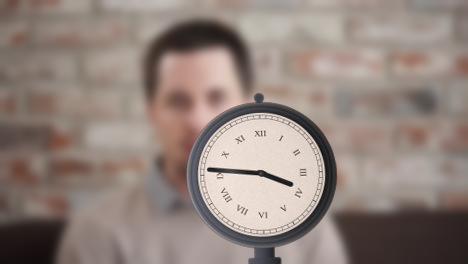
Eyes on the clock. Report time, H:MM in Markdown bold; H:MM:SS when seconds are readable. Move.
**3:46**
